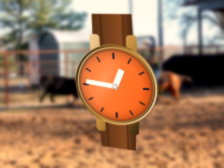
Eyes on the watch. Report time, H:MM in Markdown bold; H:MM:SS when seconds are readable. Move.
**12:46**
